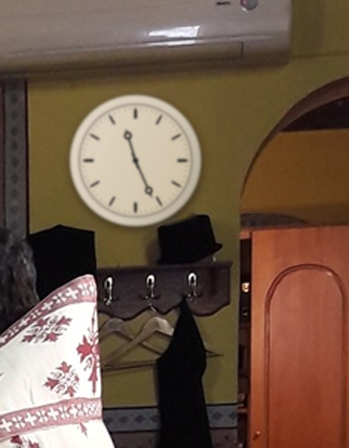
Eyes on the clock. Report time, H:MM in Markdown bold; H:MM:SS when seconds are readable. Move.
**11:26**
